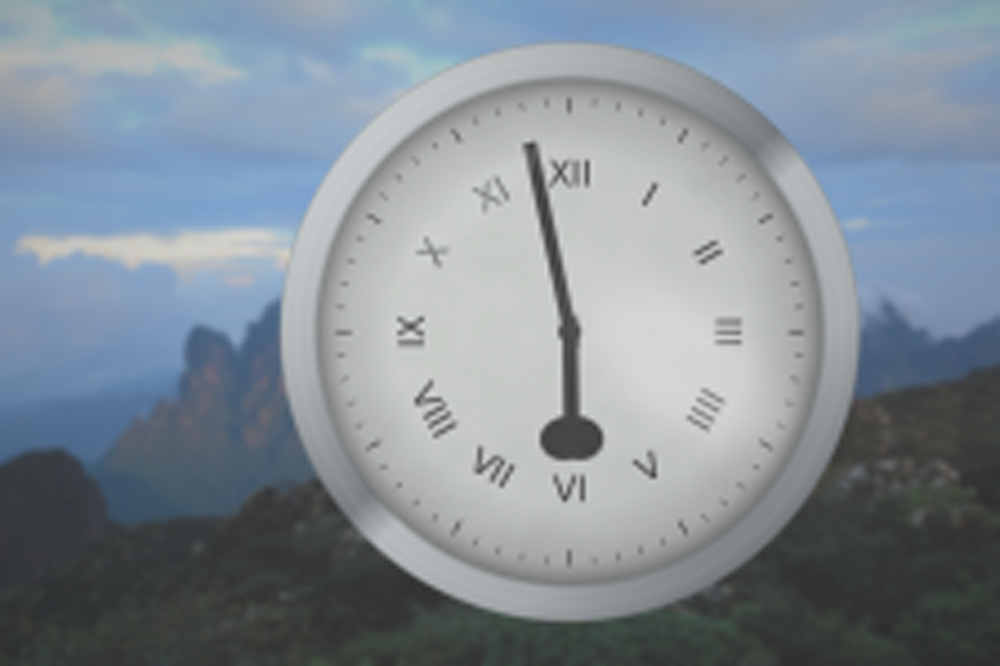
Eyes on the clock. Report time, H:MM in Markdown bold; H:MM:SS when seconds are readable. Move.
**5:58**
